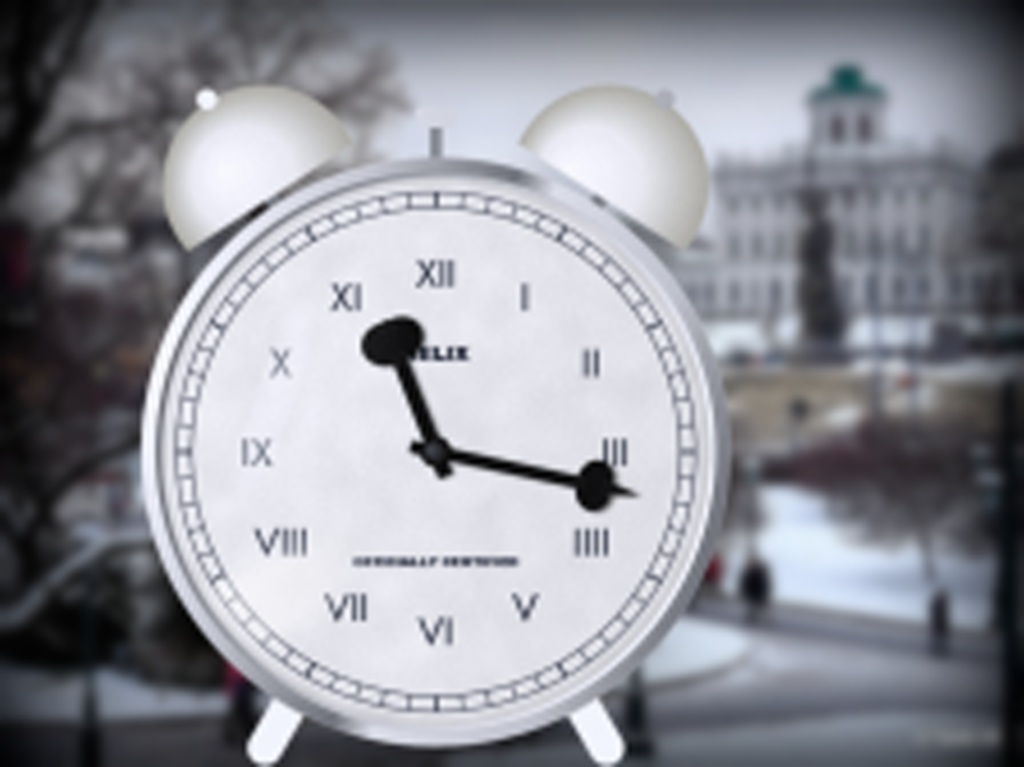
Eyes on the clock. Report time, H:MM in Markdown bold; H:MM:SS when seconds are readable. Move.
**11:17**
